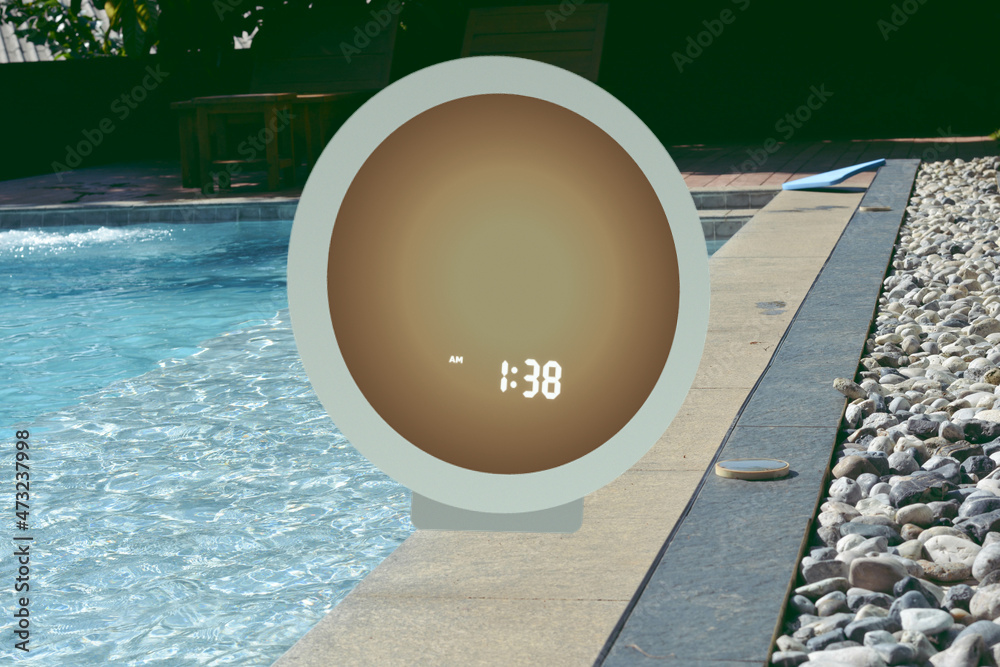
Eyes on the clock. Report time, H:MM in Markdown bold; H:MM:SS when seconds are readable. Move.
**1:38**
